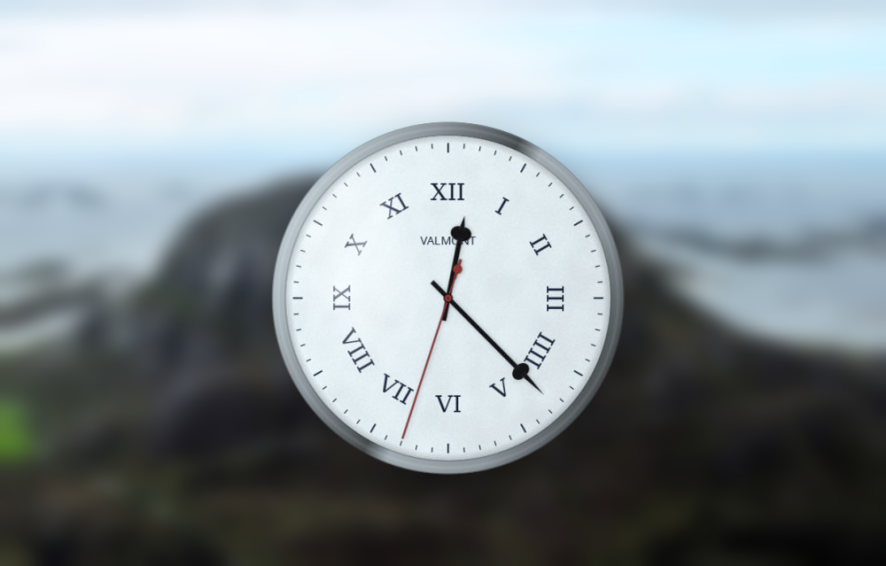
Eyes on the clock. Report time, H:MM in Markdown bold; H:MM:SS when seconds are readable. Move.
**12:22:33**
